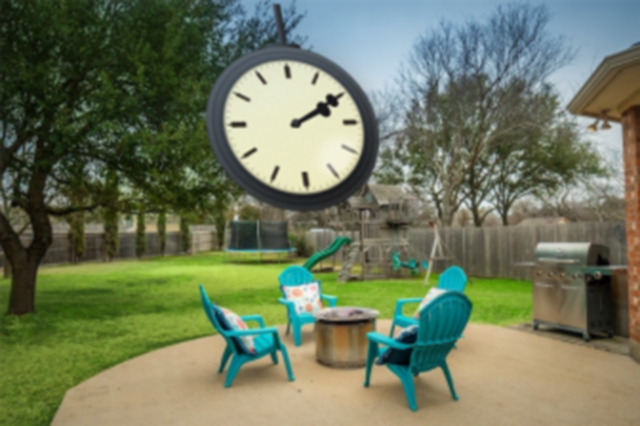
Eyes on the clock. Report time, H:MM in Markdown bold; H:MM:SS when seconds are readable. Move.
**2:10**
